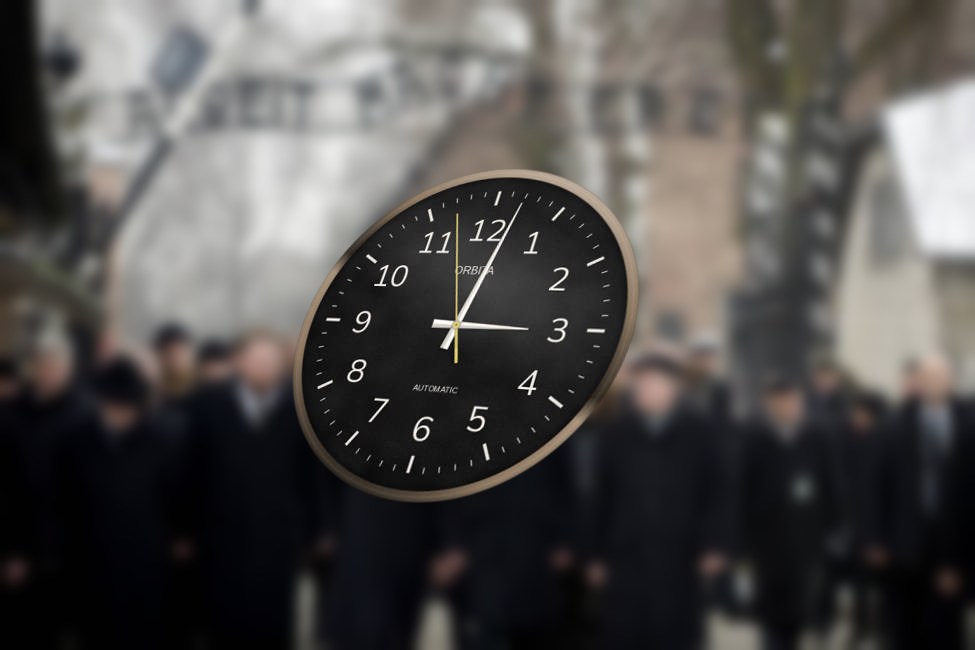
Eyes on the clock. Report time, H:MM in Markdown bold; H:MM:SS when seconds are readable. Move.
**3:01:57**
